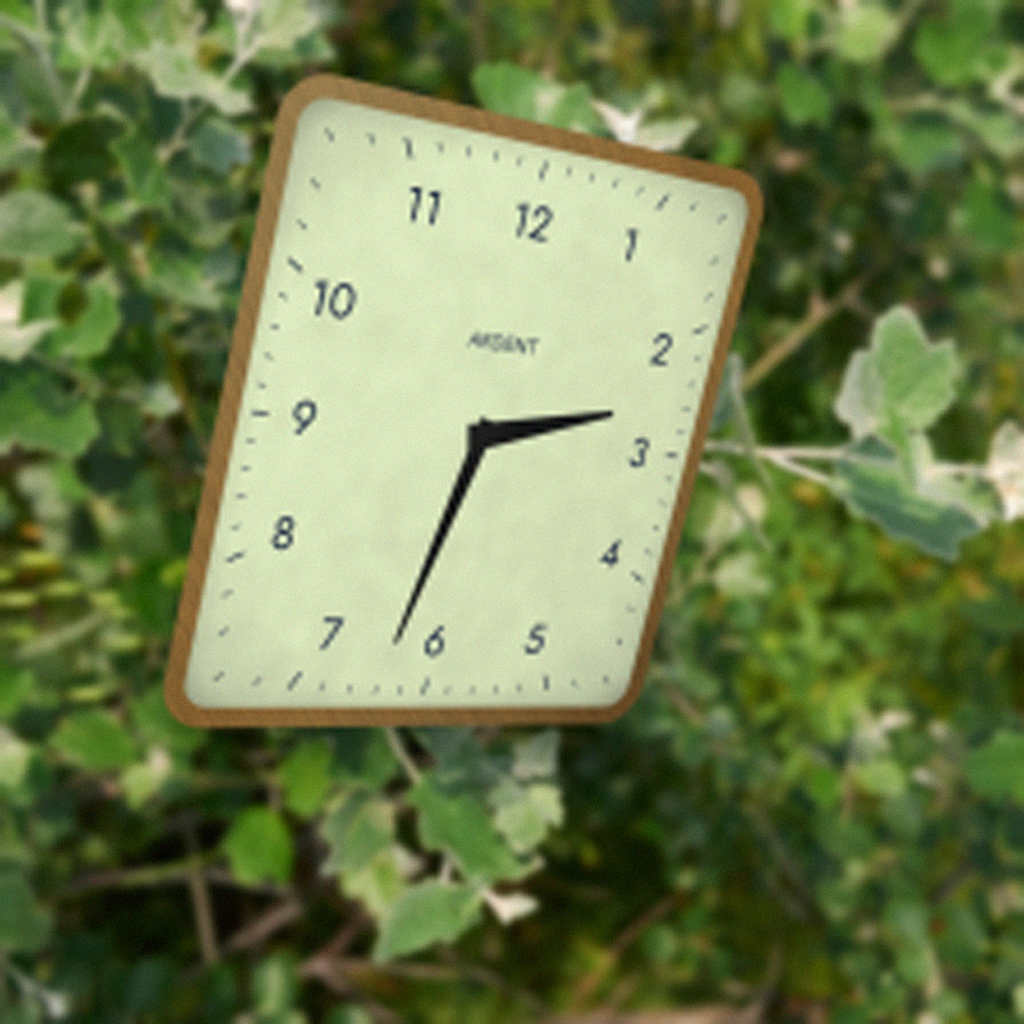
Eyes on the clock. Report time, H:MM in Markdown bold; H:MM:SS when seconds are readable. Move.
**2:32**
